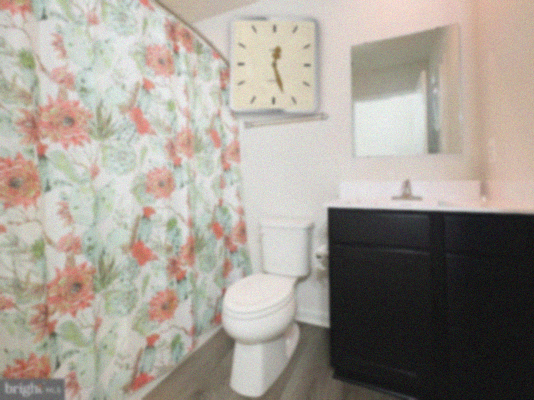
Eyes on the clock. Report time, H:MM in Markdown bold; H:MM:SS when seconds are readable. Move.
**12:27**
